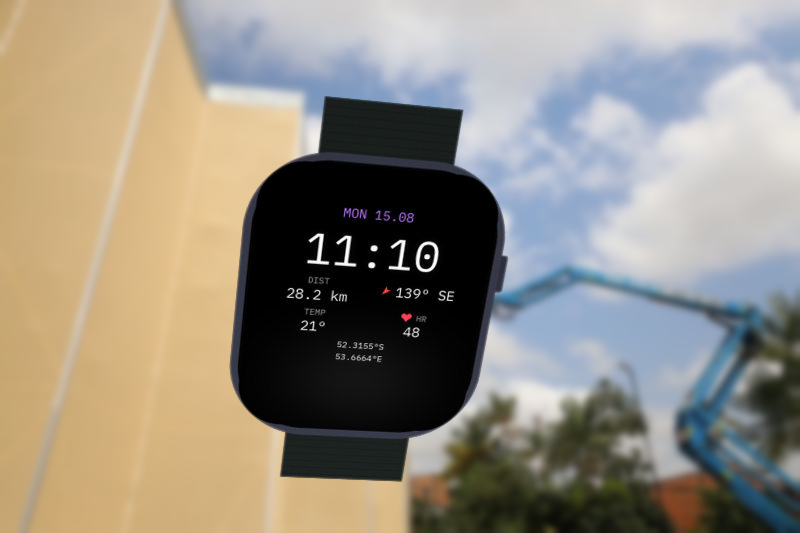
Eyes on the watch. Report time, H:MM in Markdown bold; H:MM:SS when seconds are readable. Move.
**11:10**
